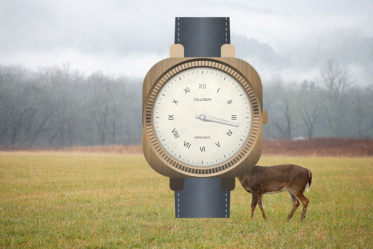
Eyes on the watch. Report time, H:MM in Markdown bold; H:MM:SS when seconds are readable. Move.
**3:17**
